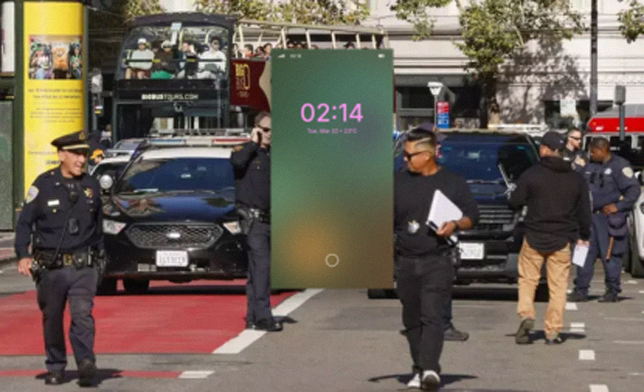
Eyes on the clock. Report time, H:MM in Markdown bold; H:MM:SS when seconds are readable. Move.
**2:14**
